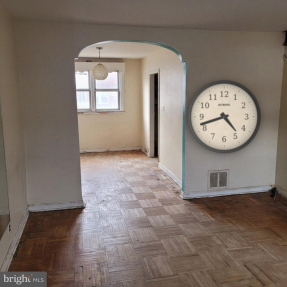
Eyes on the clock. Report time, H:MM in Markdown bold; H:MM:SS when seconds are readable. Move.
**4:42**
